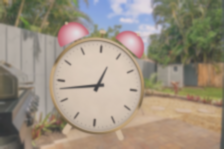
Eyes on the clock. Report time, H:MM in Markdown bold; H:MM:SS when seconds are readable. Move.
**12:43**
